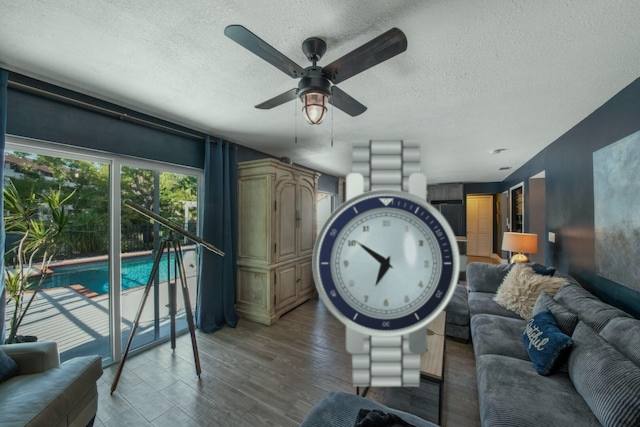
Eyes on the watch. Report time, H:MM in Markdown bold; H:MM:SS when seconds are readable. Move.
**6:51**
